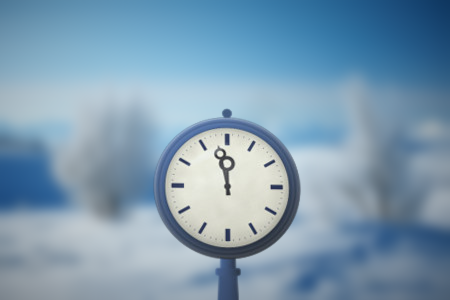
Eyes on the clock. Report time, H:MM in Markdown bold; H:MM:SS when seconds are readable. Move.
**11:58**
